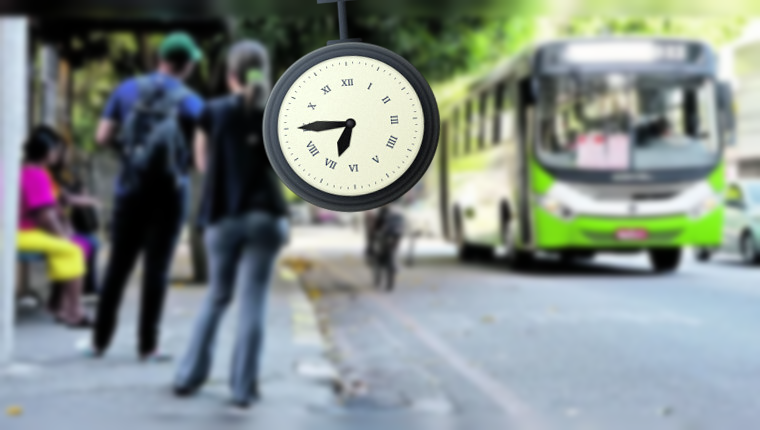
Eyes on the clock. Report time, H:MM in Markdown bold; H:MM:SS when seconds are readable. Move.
**6:45**
